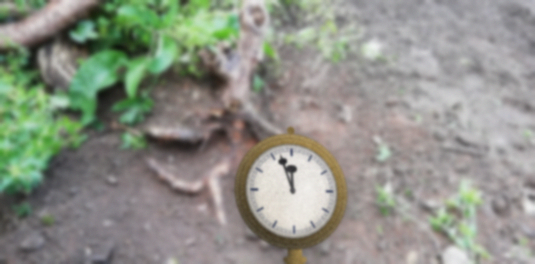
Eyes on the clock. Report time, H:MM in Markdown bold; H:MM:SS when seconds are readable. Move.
**11:57**
